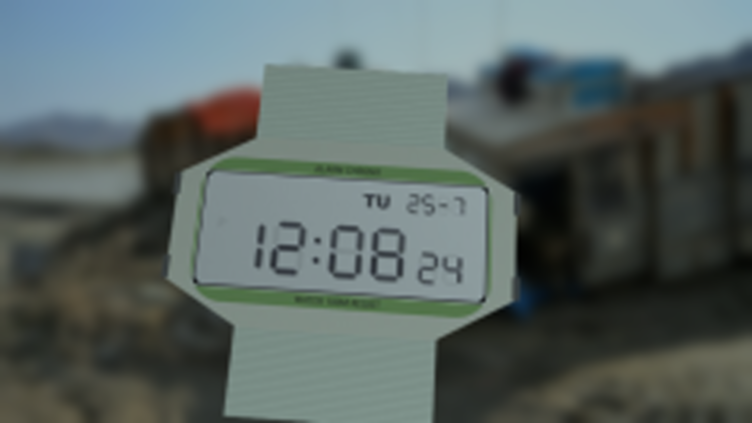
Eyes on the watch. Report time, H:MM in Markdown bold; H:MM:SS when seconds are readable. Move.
**12:08:24**
